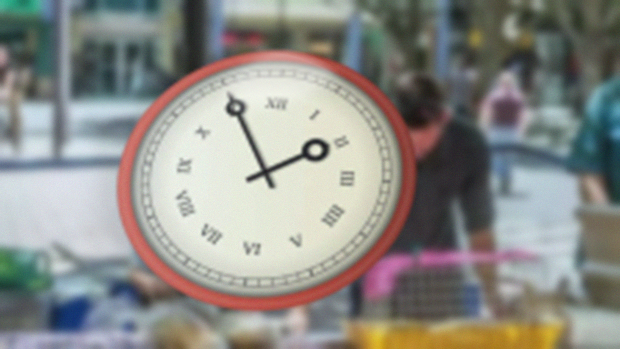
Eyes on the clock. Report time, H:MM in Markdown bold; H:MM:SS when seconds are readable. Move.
**1:55**
